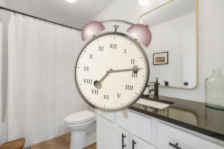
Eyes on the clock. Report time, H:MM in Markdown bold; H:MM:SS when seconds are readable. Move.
**7:13**
